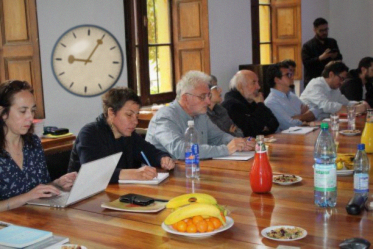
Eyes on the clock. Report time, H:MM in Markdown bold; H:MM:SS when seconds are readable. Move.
**9:05**
